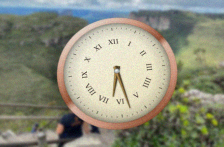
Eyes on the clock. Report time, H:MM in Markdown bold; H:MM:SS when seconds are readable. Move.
**6:28**
